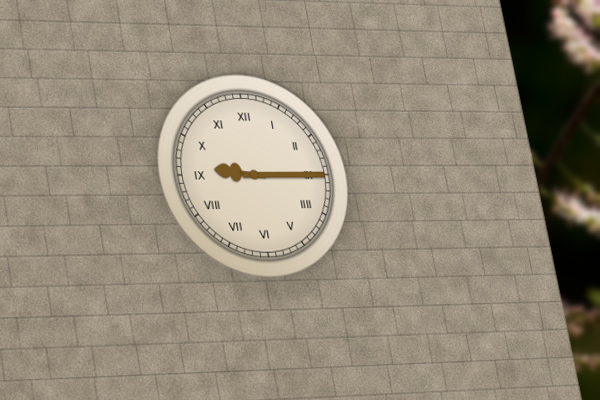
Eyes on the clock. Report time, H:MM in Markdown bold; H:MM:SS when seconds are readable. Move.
**9:15**
